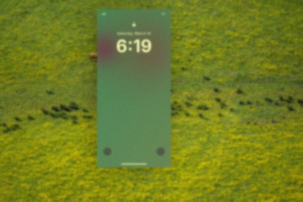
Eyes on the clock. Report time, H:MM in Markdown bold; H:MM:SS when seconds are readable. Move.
**6:19**
